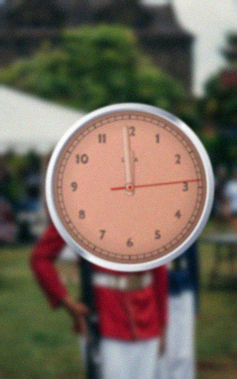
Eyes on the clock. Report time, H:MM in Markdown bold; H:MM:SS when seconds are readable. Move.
**11:59:14**
